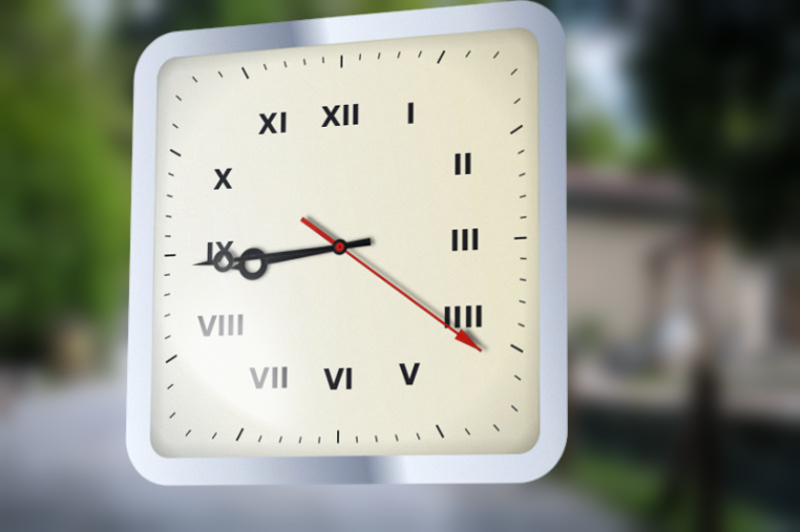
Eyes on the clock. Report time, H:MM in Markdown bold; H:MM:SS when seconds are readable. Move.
**8:44:21**
